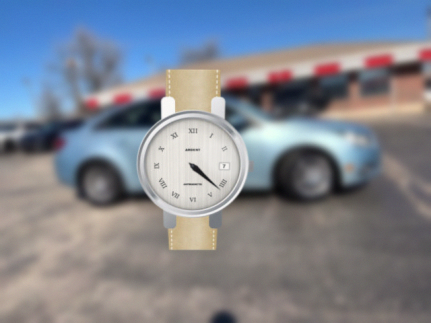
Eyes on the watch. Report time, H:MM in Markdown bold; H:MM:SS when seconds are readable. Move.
**4:22**
